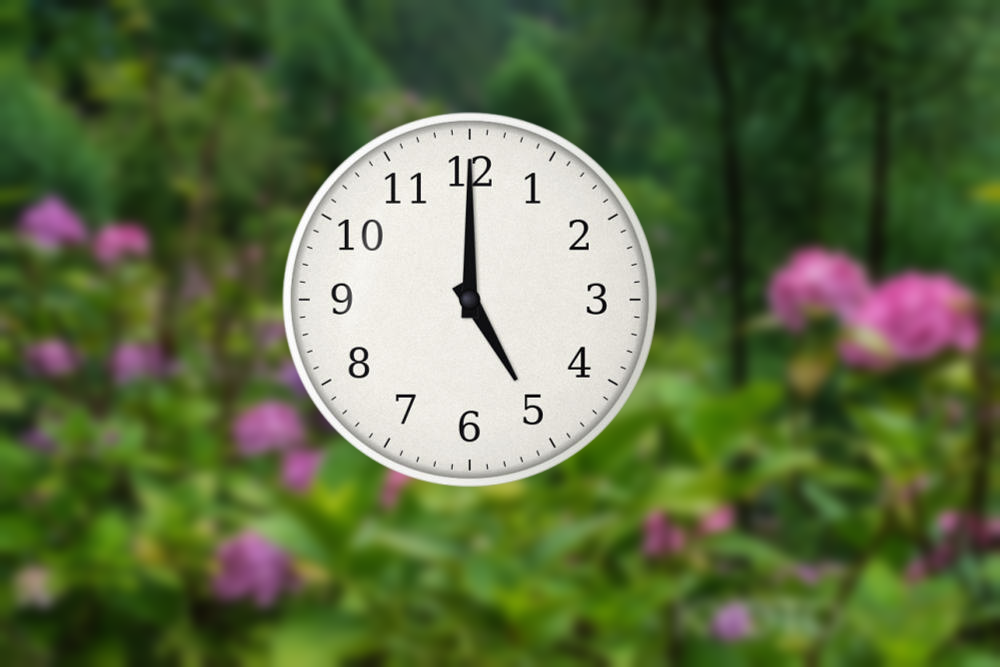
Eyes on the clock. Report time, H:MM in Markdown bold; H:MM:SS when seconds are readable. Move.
**5:00**
